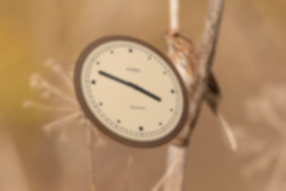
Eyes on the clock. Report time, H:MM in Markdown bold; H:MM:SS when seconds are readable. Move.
**3:48**
